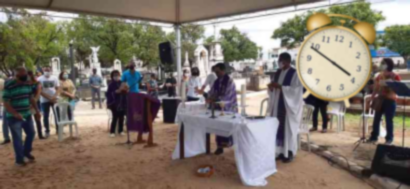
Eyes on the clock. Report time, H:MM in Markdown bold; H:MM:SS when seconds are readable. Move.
**3:49**
